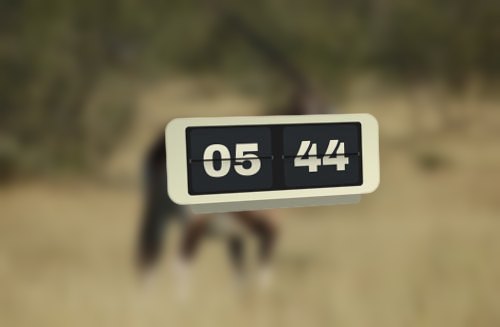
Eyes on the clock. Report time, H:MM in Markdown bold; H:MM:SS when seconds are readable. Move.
**5:44**
